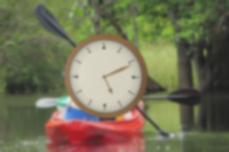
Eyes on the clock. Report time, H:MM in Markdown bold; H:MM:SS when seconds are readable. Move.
**5:11**
